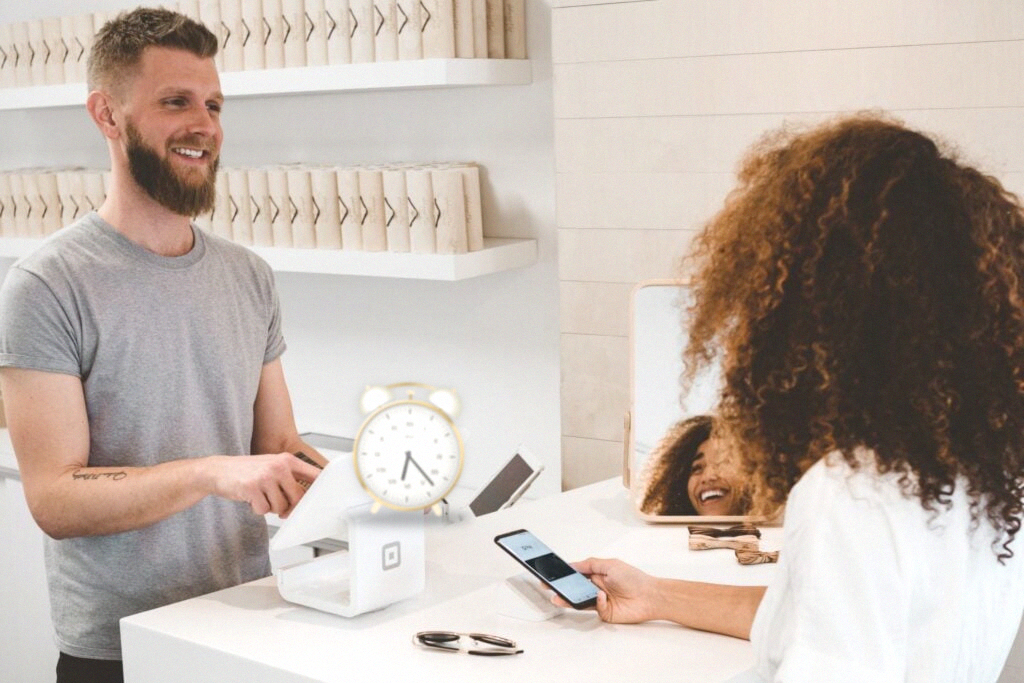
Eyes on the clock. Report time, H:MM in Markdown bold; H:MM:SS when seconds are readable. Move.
**6:23**
